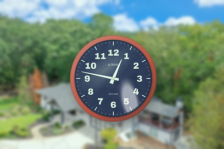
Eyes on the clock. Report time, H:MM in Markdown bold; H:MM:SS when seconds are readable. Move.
**12:47**
